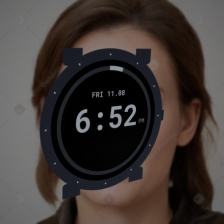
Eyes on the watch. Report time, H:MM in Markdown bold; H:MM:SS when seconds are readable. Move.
**6:52**
